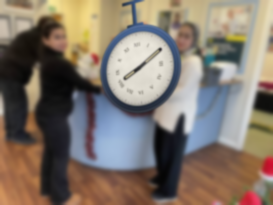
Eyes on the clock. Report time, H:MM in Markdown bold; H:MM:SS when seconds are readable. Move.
**8:10**
